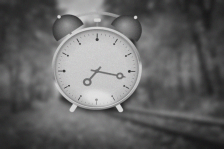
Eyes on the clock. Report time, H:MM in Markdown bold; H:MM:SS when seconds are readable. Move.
**7:17**
